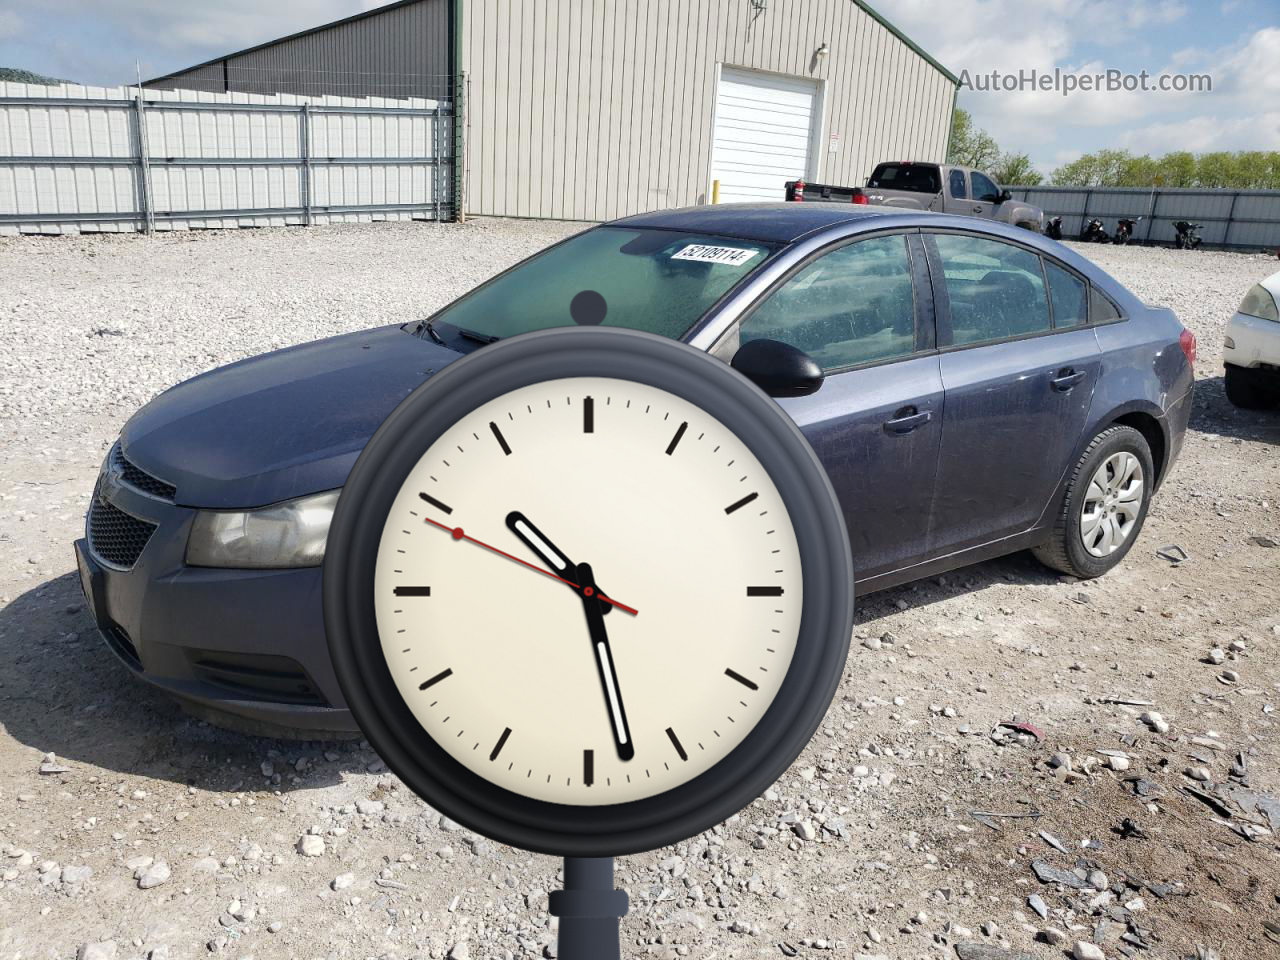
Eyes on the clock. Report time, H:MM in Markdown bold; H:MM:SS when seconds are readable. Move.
**10:27:49**
